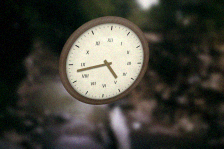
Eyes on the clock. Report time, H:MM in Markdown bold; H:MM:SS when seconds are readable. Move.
**4:43**
